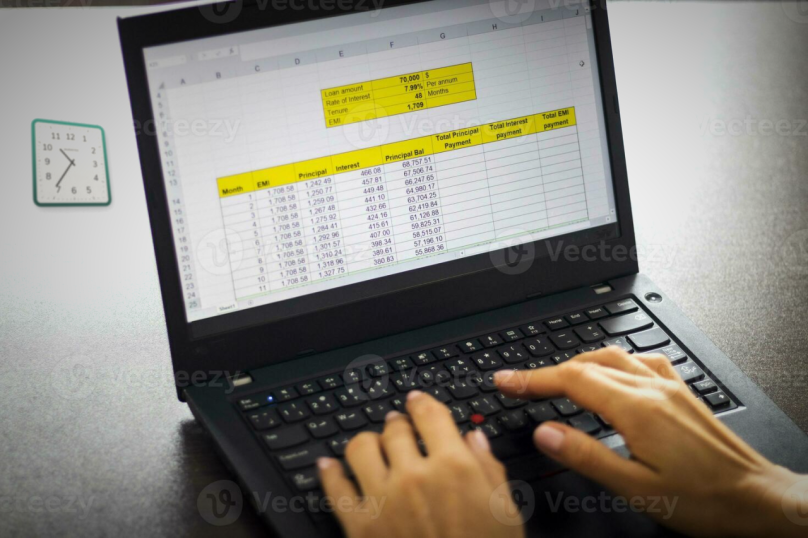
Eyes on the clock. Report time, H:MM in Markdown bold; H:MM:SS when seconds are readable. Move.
**10:36**
